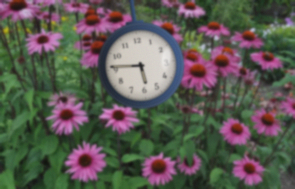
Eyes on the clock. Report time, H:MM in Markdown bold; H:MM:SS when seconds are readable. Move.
**5:46**
